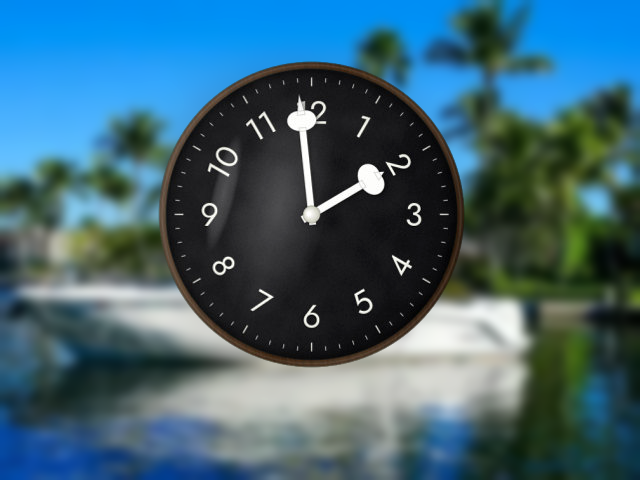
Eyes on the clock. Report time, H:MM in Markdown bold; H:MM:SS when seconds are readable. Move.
**1:59**
